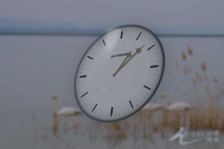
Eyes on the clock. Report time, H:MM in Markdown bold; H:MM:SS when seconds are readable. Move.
**1:08**
